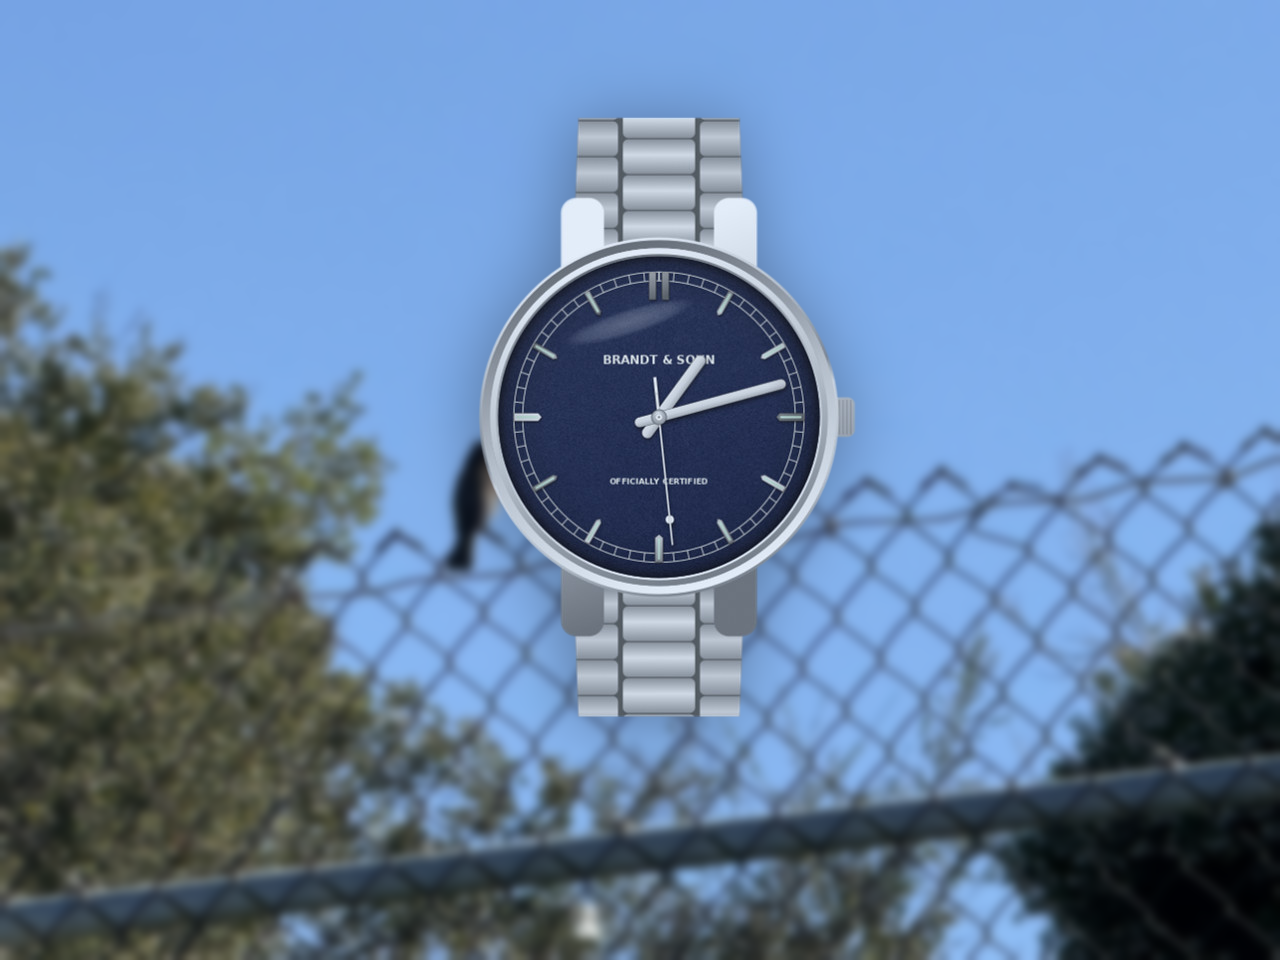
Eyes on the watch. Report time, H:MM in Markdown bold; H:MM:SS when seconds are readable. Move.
**1:12:29**
